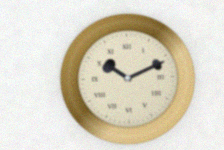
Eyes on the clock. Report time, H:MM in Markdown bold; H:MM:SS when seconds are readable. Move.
**10:11**
